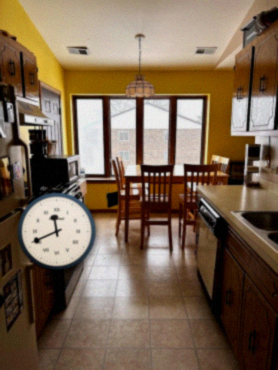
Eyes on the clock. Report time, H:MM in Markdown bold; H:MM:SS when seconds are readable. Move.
**11:41**
